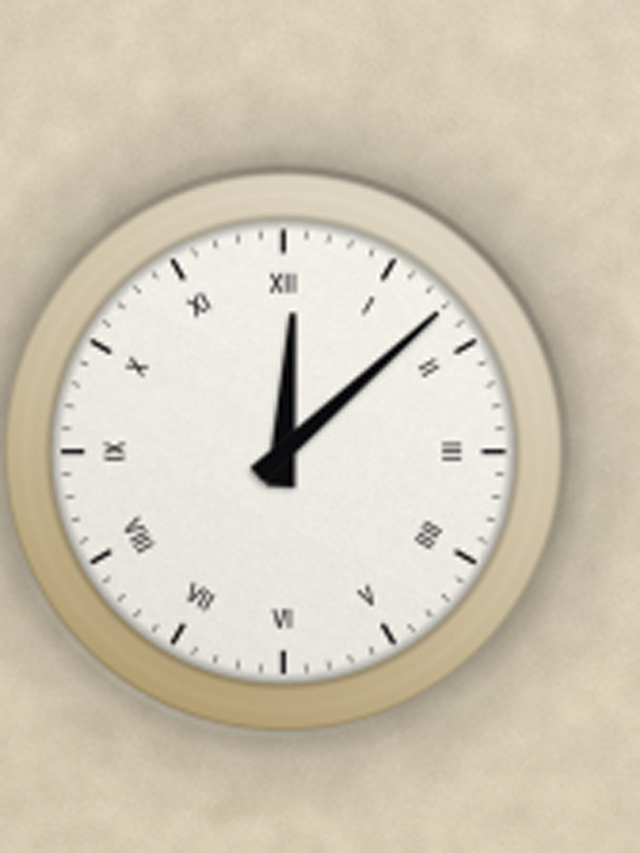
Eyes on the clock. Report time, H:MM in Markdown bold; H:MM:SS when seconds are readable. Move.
**12:08**
